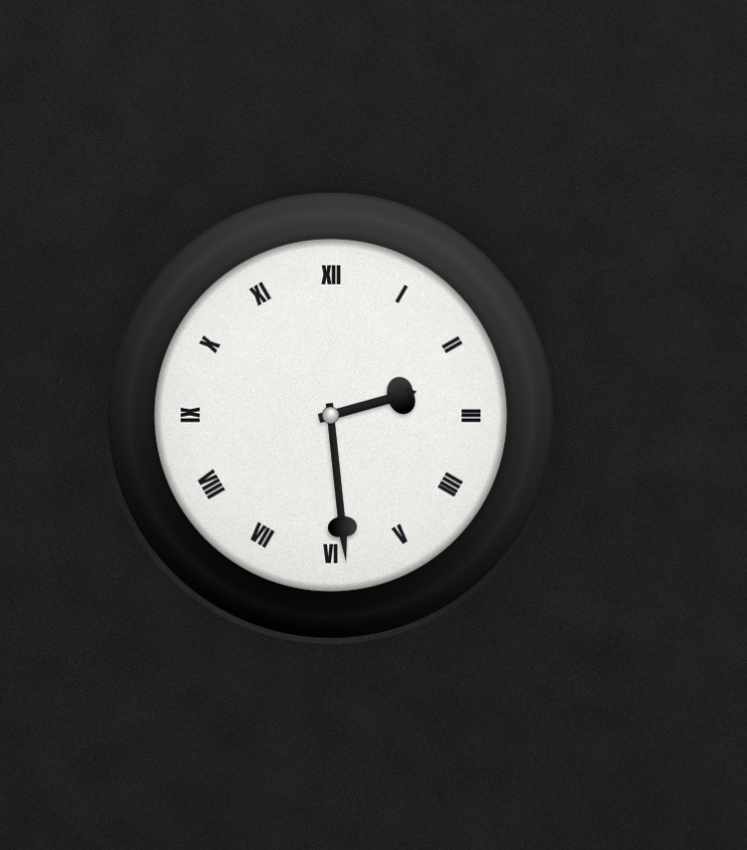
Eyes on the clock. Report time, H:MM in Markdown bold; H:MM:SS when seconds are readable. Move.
**2:29**
